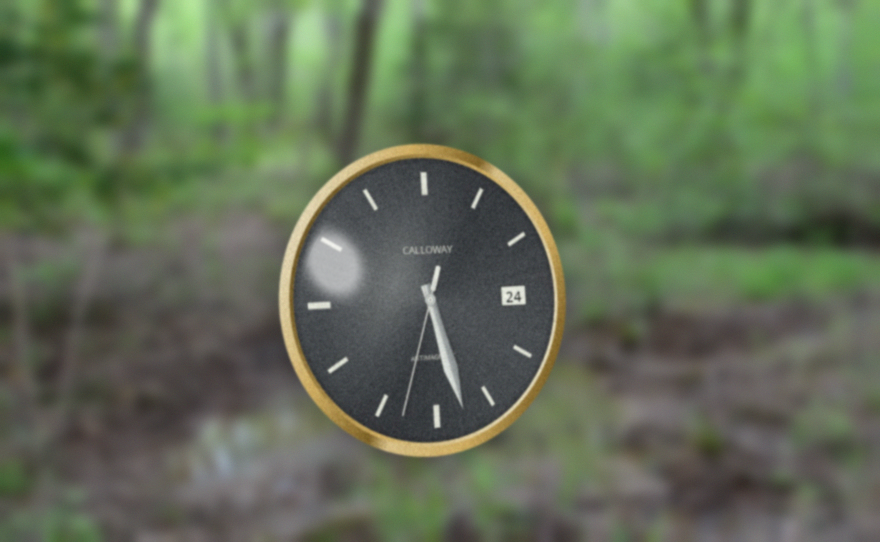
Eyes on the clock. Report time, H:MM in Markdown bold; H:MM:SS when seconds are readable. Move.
**5:27:33**
